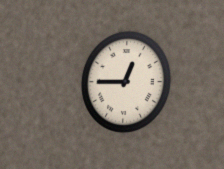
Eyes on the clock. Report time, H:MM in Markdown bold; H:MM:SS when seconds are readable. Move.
**12:45**
